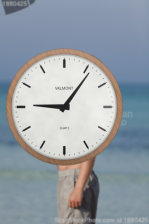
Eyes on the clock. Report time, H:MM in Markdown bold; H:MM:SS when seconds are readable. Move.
**9:06**
